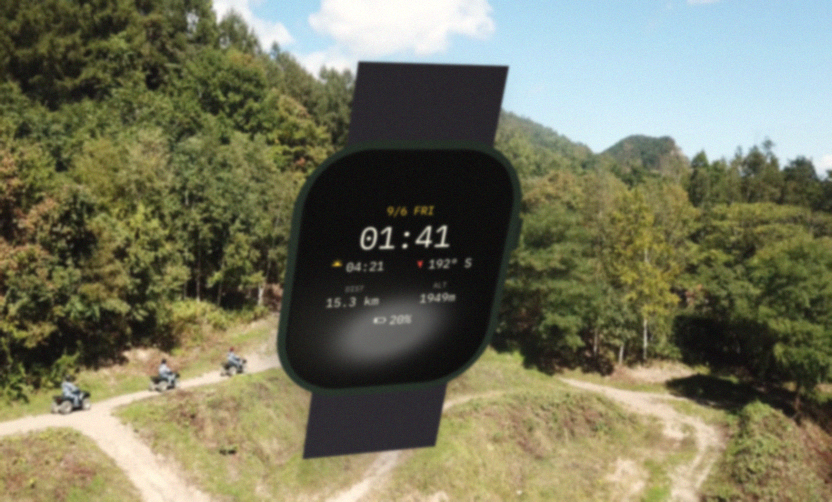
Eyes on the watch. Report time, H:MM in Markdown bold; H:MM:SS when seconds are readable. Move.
**1:41**
